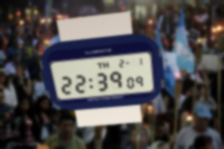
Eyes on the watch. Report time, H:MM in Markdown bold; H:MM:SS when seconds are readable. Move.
**22:39:09**
